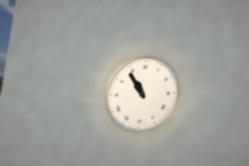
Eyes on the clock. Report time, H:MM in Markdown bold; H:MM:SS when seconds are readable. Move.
**10:54**
